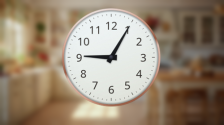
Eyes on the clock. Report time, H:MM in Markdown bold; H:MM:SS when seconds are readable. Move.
**9:05**
